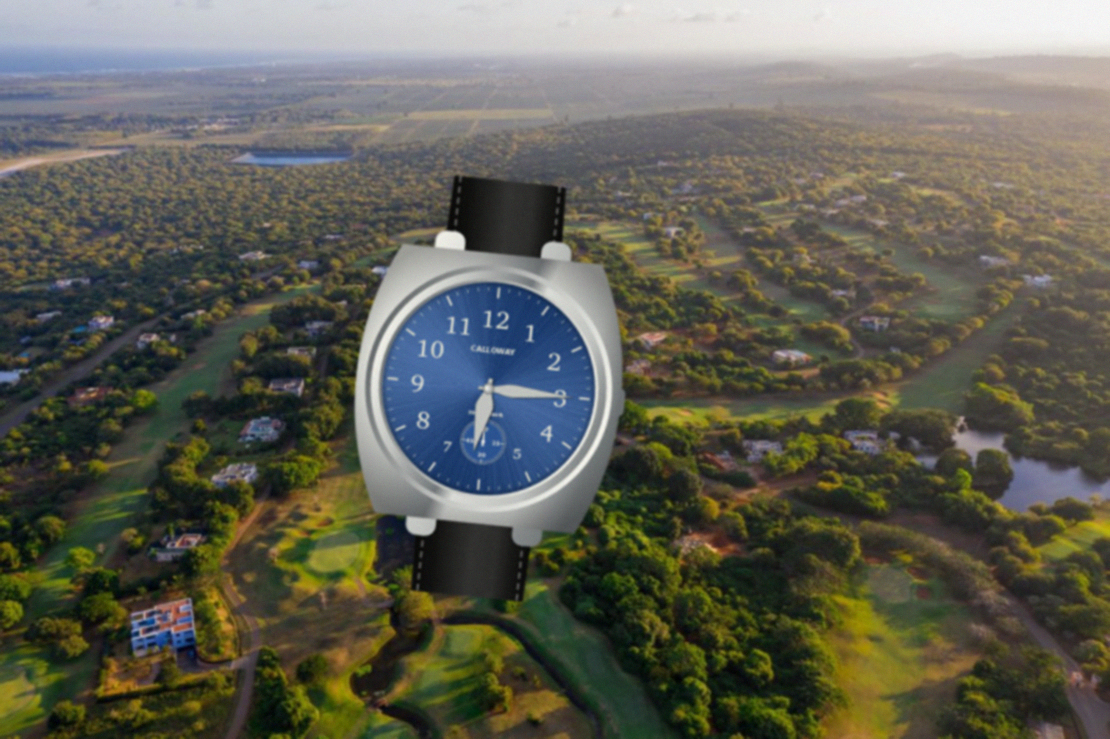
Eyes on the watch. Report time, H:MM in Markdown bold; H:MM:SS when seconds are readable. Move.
**6:15**
